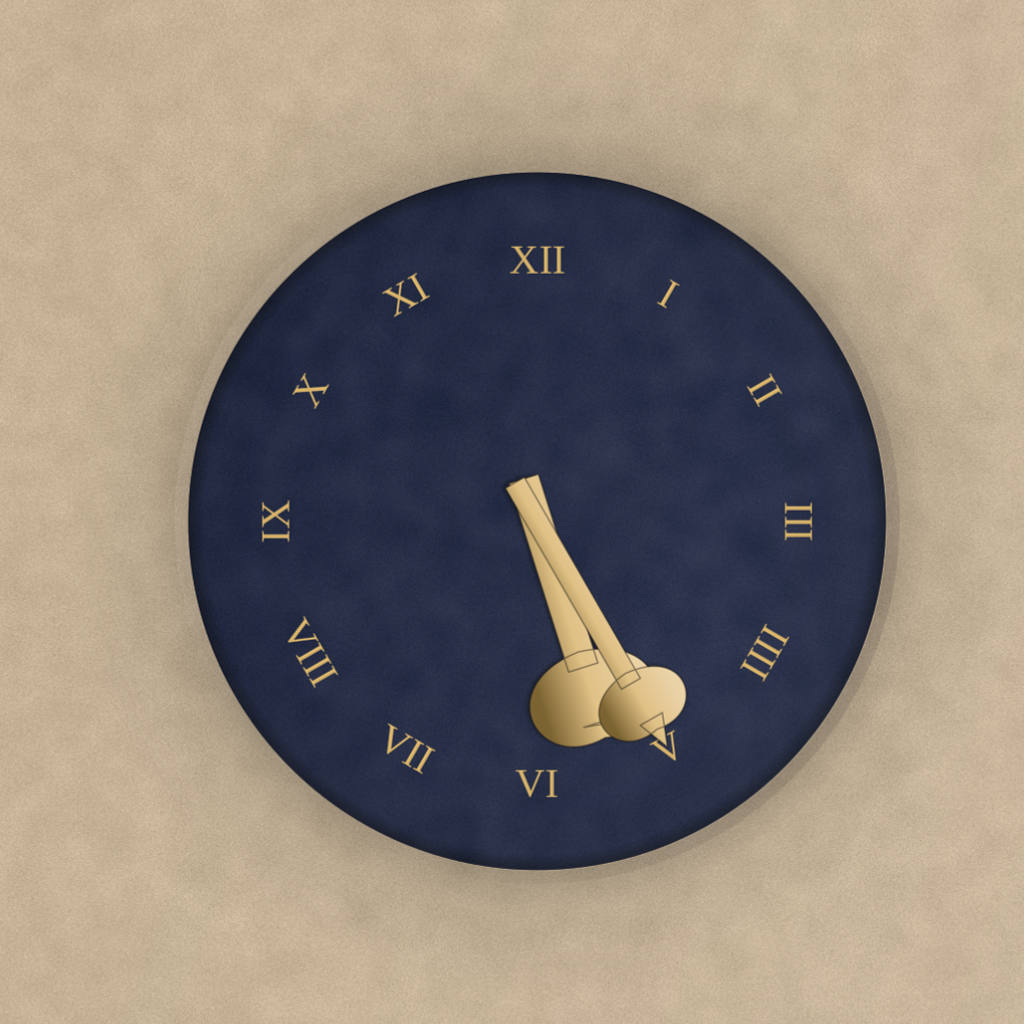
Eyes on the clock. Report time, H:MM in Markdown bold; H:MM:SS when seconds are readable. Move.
**5:25**
